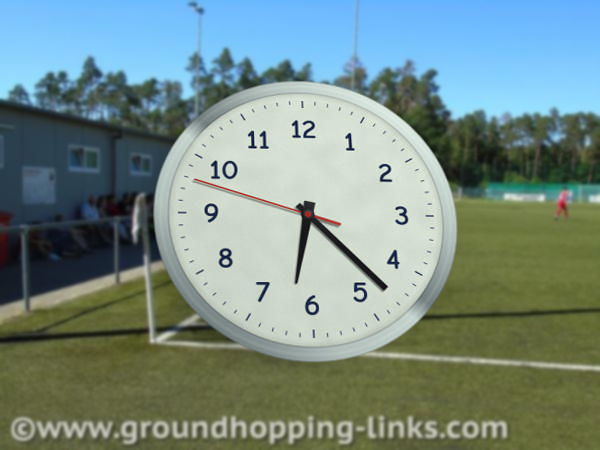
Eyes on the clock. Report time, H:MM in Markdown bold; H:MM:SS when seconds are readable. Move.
**6:22:48**
